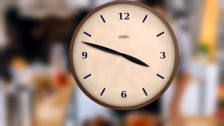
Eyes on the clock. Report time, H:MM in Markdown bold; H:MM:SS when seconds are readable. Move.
**3:48**
